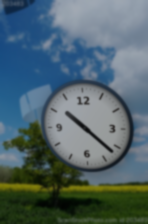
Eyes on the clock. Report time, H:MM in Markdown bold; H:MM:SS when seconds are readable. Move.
**10:22**
